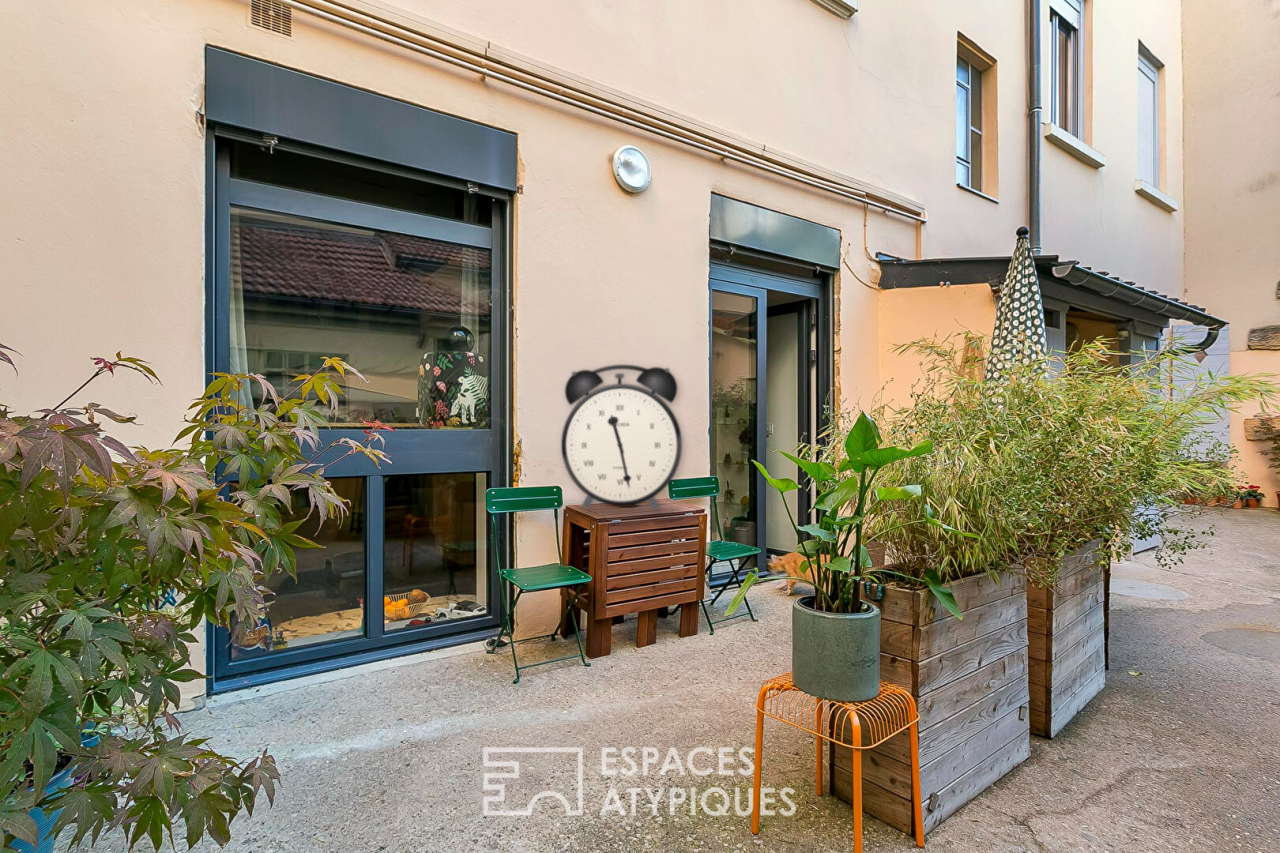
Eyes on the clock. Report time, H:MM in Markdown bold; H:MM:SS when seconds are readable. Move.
**11:28**
